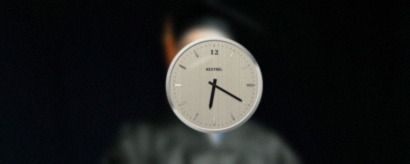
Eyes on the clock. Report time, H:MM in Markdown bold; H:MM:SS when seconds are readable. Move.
**6:20**
